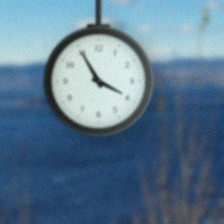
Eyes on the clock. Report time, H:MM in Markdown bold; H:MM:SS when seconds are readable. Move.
**3:55**
